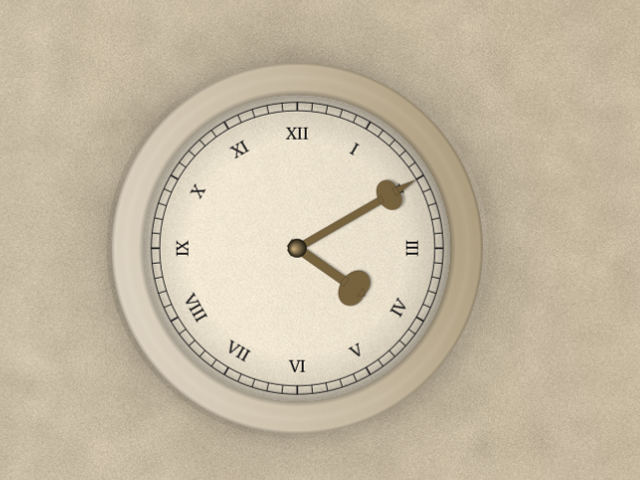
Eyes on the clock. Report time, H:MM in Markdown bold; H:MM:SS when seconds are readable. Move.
**4:10**
